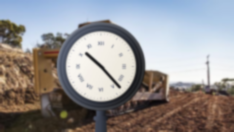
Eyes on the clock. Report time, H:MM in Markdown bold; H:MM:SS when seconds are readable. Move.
**10:23**
